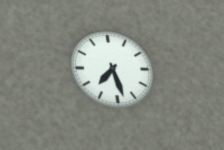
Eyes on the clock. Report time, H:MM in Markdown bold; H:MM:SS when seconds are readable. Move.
**7:28**
